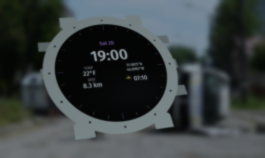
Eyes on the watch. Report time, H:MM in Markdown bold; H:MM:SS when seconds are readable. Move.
**19:00**
